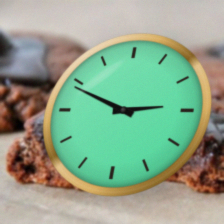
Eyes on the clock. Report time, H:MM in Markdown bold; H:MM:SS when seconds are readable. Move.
**2:49**
